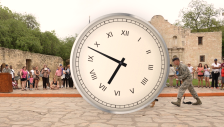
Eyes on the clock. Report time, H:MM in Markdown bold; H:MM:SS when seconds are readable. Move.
**6:48**
